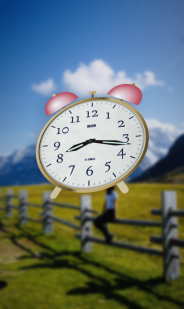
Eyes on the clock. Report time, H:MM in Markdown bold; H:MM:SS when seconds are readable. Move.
**8:17**
